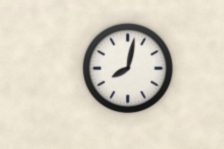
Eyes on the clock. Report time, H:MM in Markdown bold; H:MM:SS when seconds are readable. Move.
**8:02**
